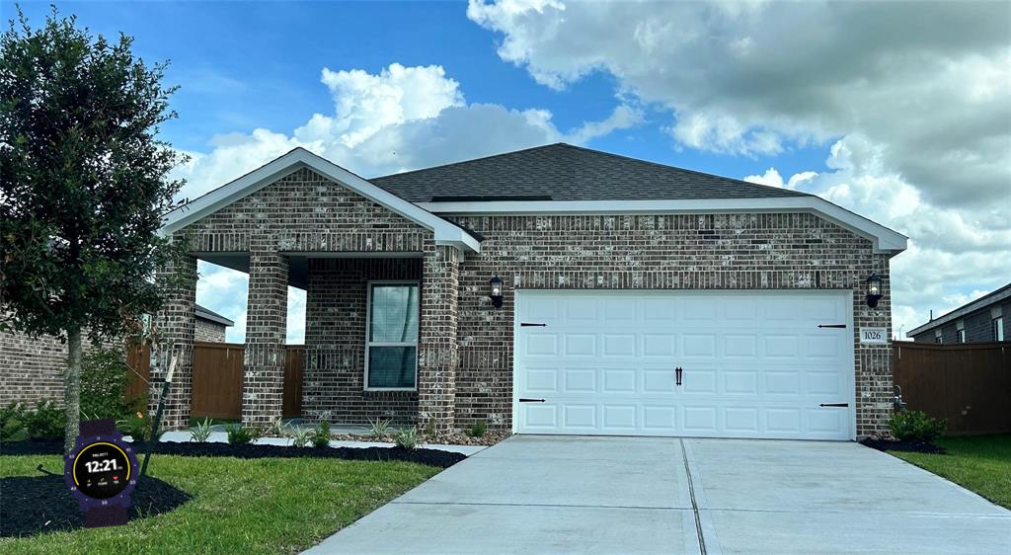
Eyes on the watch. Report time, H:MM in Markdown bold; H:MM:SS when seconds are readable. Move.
**12:21**
